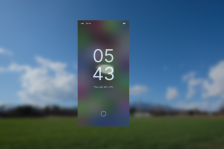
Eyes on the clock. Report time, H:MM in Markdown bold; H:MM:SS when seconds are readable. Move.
**5:43**
